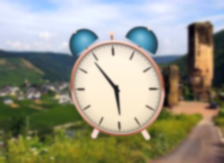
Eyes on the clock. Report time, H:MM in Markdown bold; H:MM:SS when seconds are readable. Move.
**5:54**
